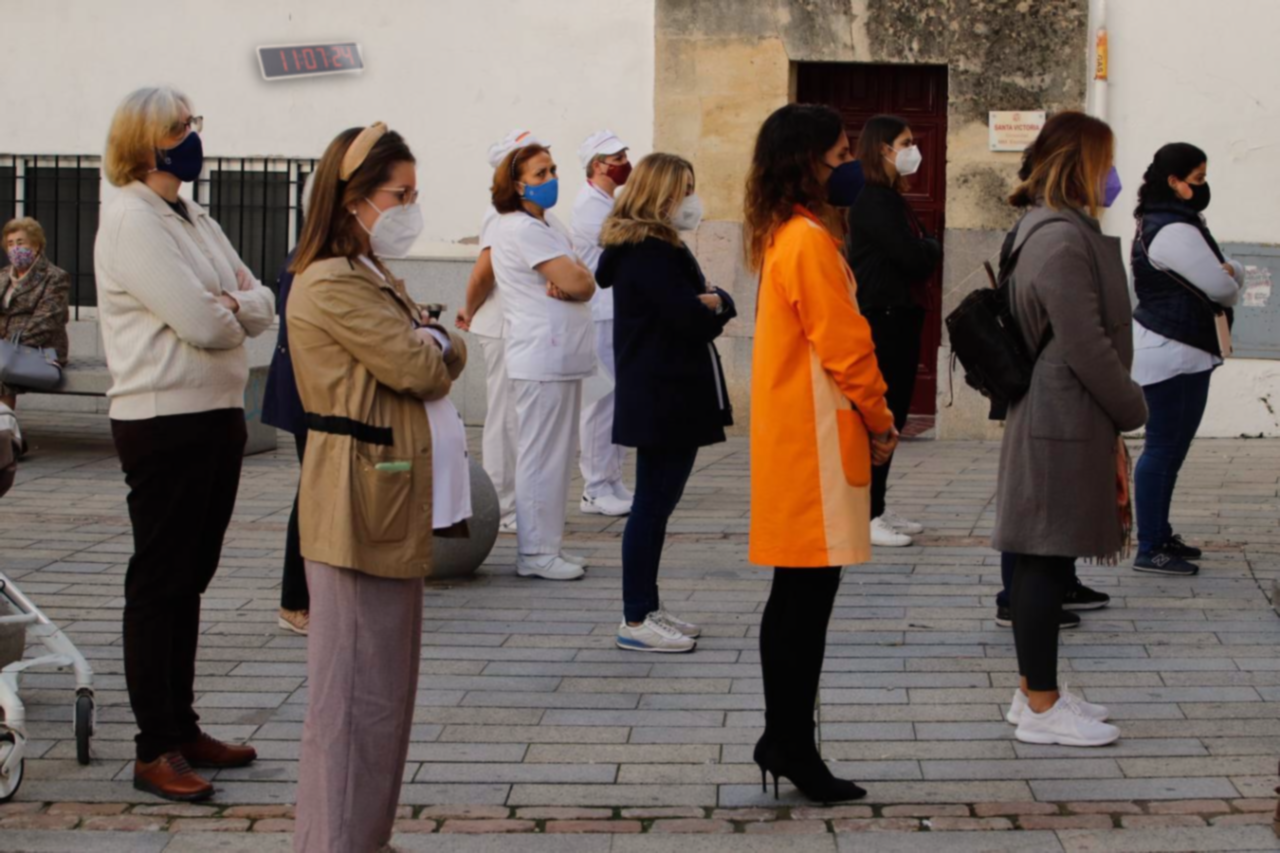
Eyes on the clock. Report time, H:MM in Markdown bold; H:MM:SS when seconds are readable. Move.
**11:07:24**
